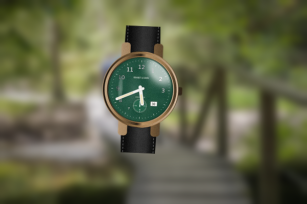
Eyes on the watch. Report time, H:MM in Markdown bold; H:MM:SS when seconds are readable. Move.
**5:41**
